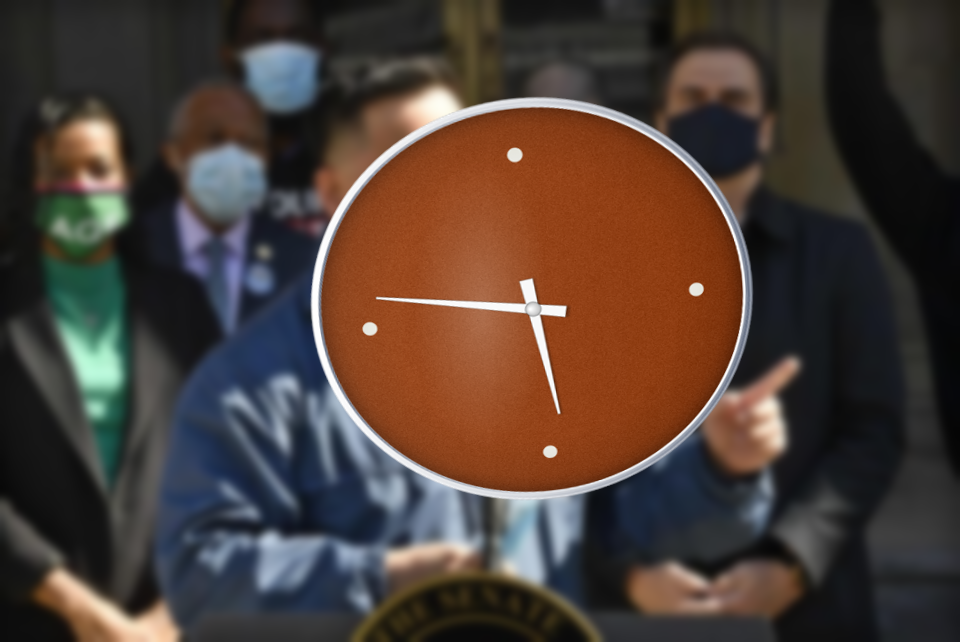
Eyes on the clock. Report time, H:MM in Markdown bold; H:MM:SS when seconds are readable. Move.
**5:47**
